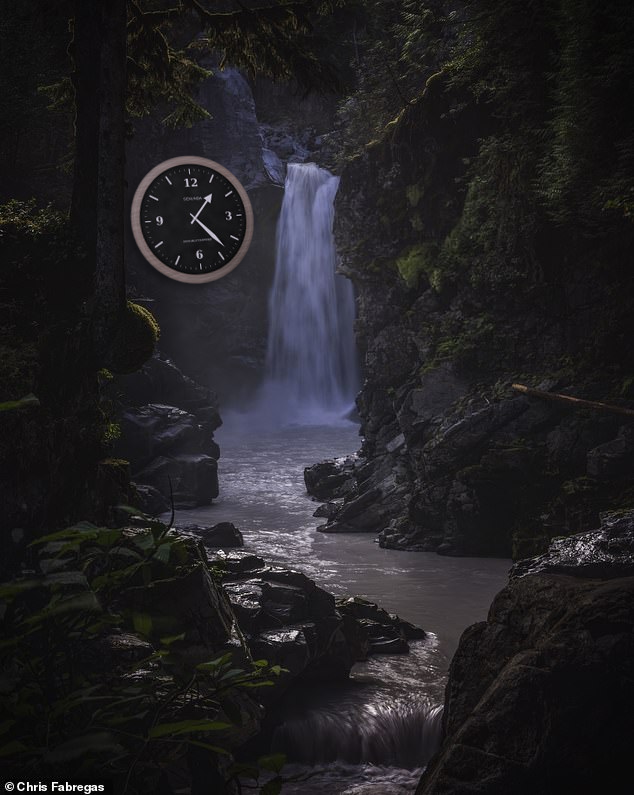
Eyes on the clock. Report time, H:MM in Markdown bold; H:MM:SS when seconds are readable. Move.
**1:23**
